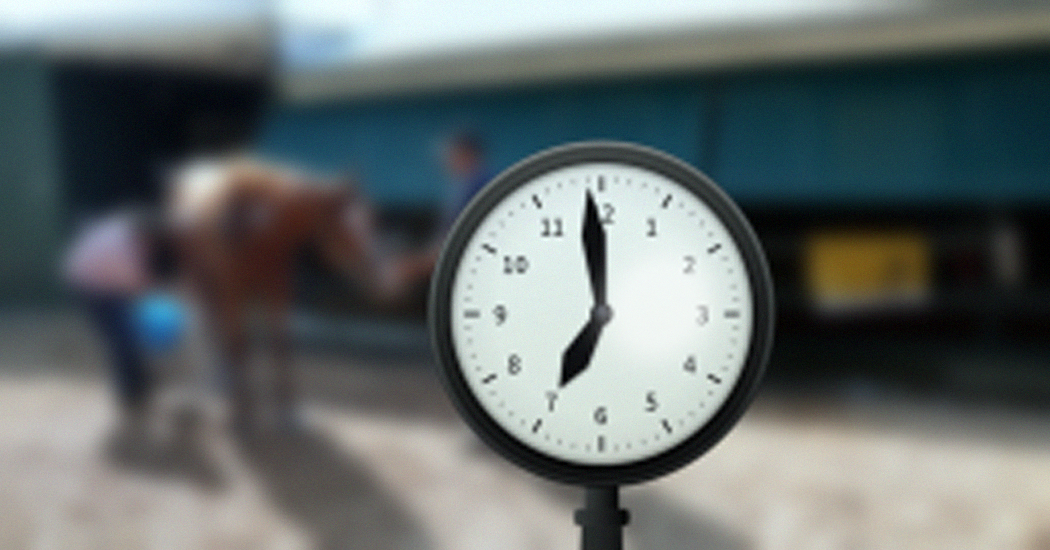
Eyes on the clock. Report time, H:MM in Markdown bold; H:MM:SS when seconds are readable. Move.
**6:59**
